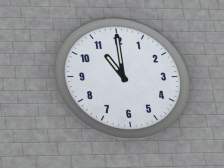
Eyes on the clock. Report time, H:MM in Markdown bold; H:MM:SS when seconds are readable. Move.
**11:00**
